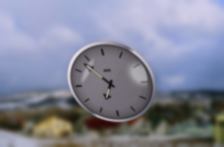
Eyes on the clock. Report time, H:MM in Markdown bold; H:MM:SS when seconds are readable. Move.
**6:53**
